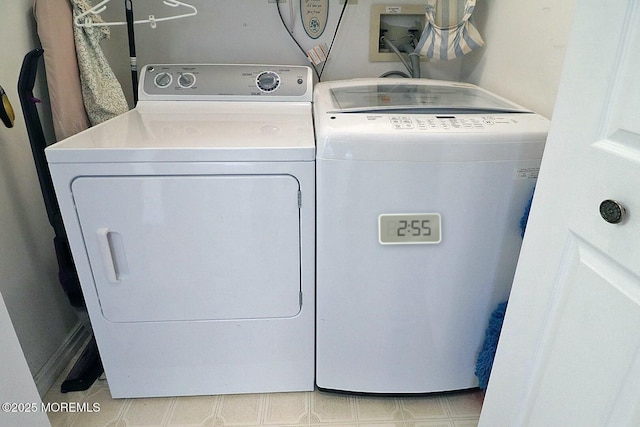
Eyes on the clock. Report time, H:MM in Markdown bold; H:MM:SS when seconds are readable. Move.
**2:55**
